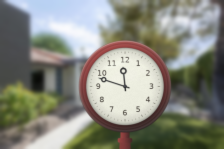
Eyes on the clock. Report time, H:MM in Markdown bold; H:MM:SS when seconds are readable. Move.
**11:48**
